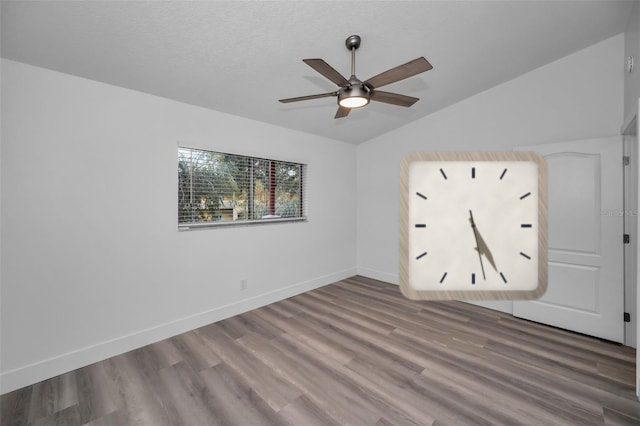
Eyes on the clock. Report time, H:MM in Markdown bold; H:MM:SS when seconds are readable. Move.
**5:25:28**
